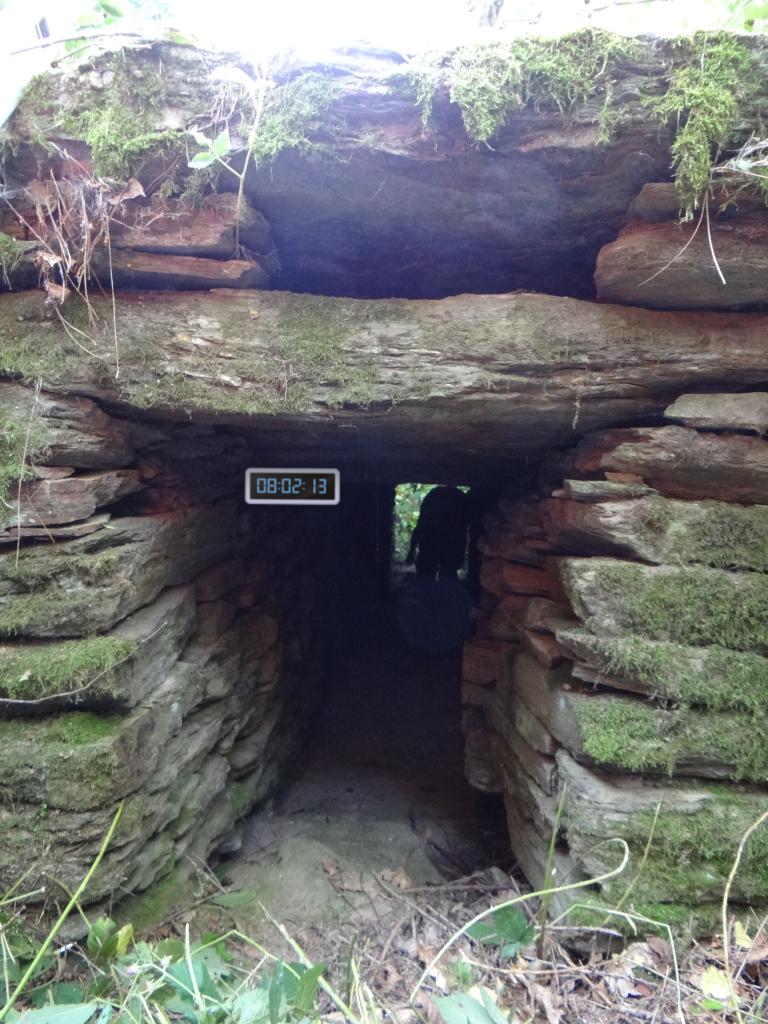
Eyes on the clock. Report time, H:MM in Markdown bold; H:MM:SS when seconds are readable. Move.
**8:02:13**
